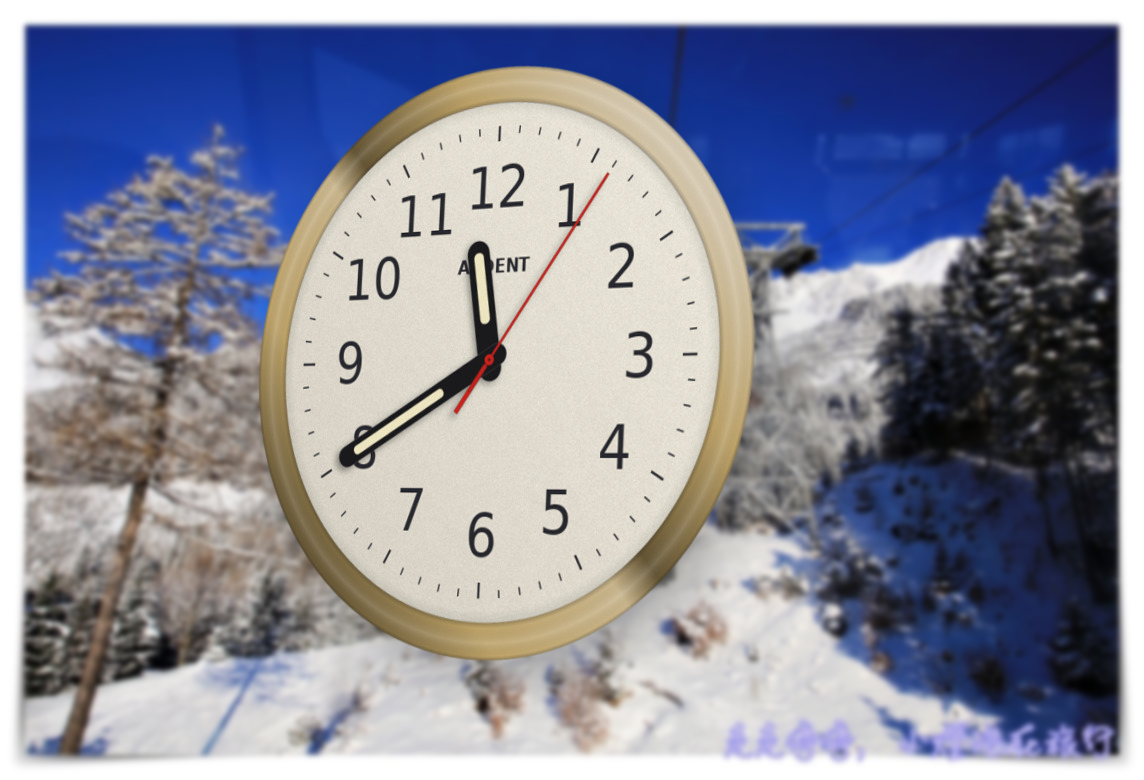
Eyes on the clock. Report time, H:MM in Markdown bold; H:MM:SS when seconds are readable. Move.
**11:40:06**
